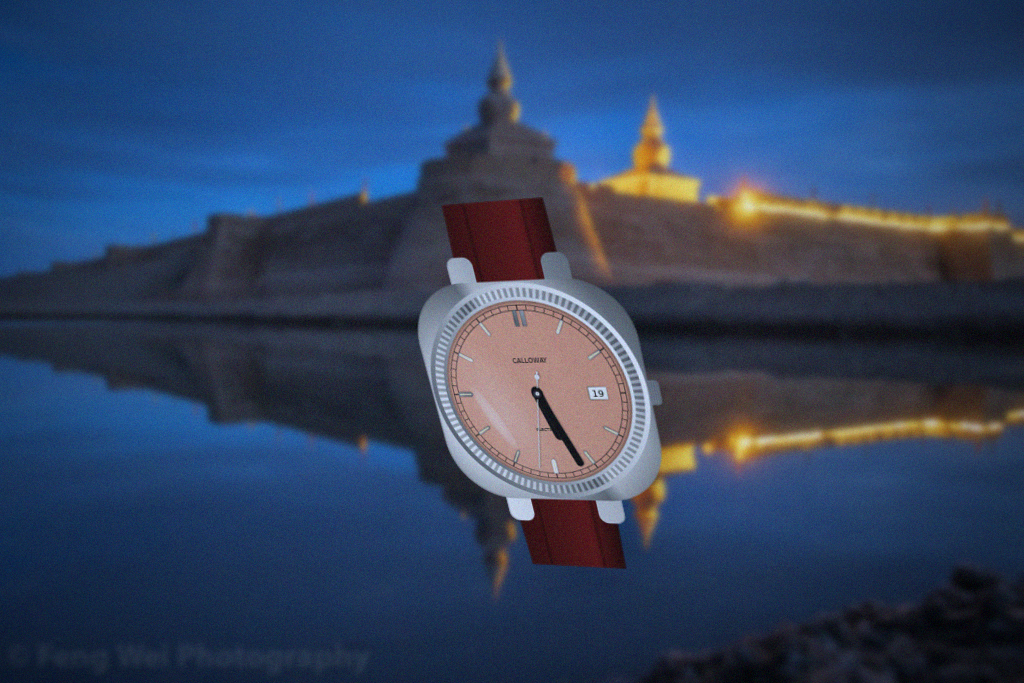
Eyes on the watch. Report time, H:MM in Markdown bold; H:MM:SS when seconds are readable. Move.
**5:26:32**
